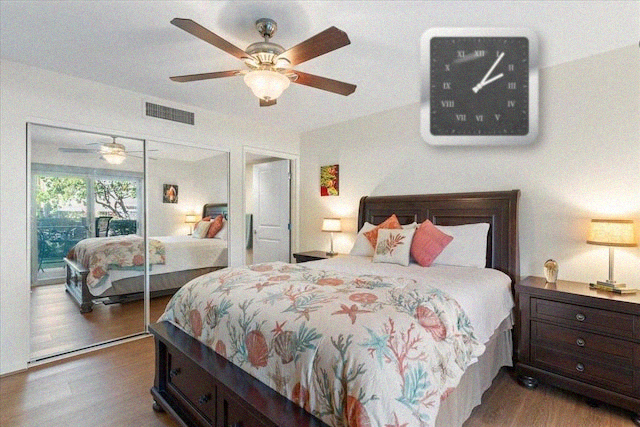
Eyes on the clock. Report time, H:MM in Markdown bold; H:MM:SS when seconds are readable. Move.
**2:06**
